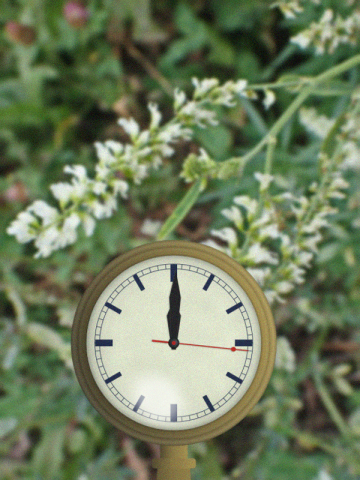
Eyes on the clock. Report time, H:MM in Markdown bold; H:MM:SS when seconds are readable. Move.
**12:00:16**
